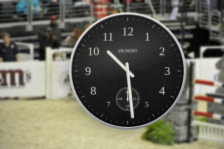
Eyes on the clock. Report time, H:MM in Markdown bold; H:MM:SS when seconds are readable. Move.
**10:29**
